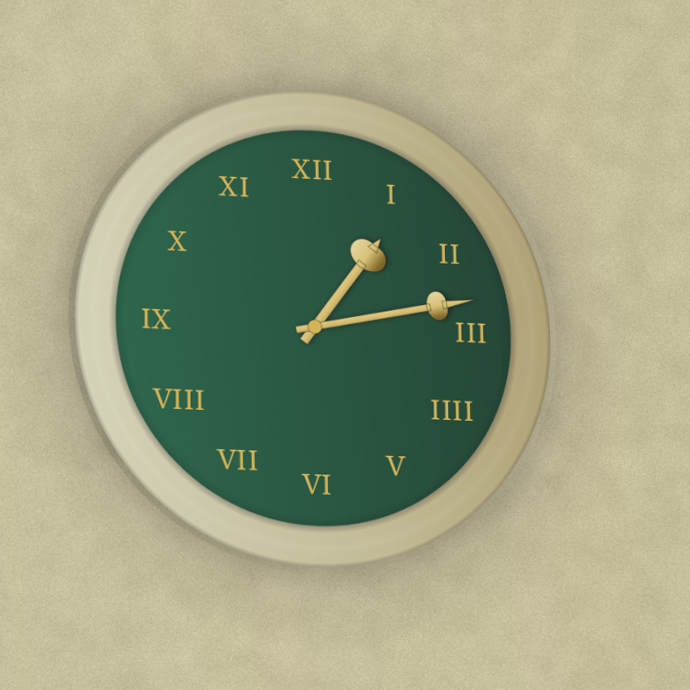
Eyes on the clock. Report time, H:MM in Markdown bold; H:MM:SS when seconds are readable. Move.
**1:13**
